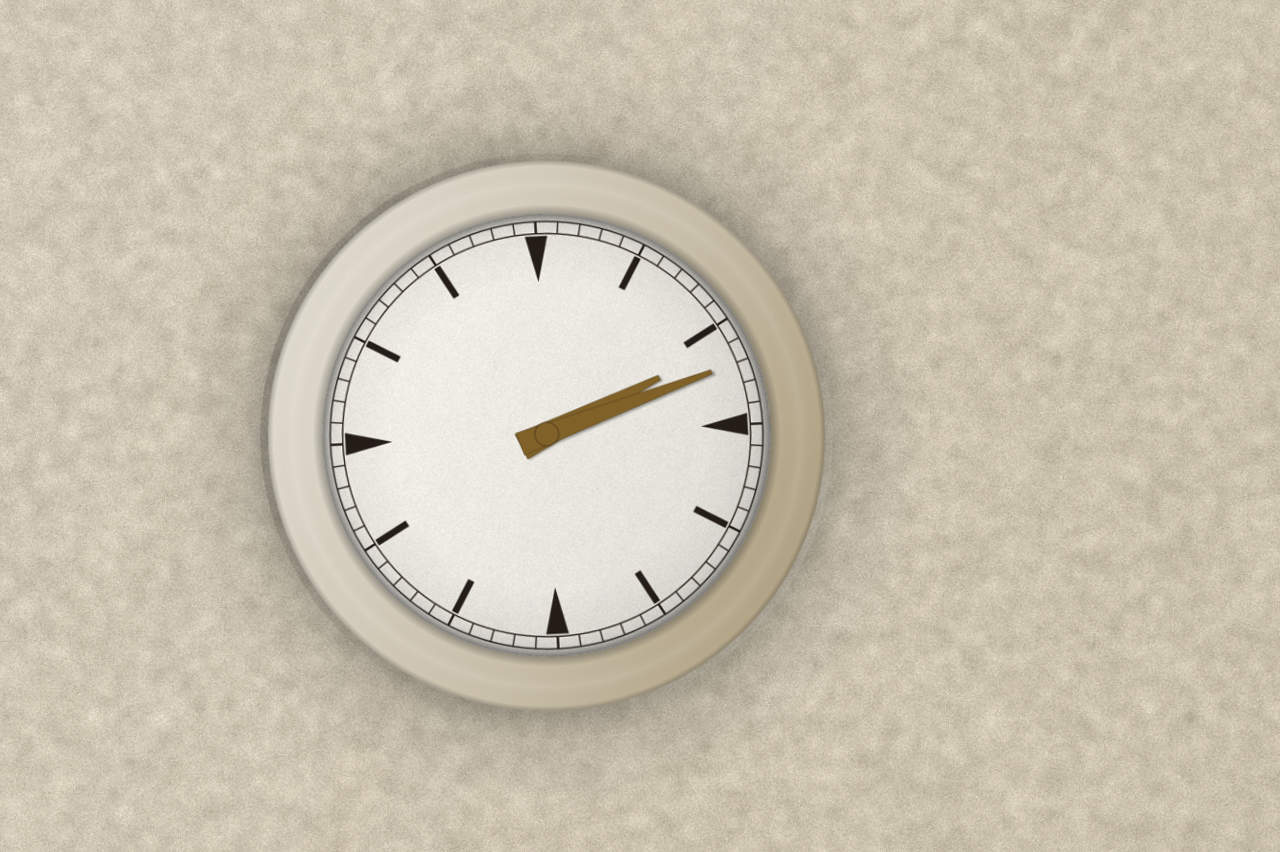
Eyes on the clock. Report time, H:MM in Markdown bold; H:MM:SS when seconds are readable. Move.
**2:12**
